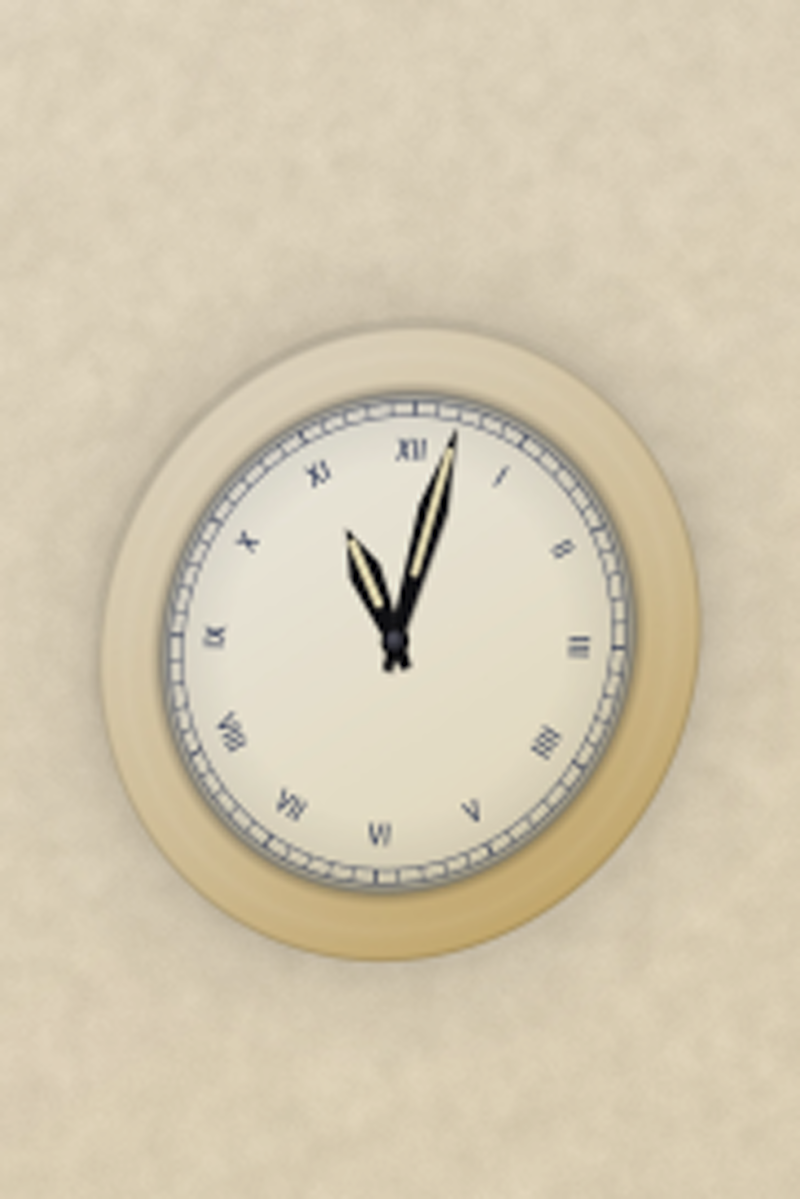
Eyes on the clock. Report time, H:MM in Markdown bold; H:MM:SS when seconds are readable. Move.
**11:02**
